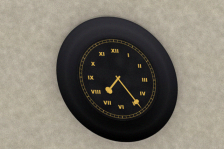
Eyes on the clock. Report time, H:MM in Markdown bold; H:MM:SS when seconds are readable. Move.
**7:24**
